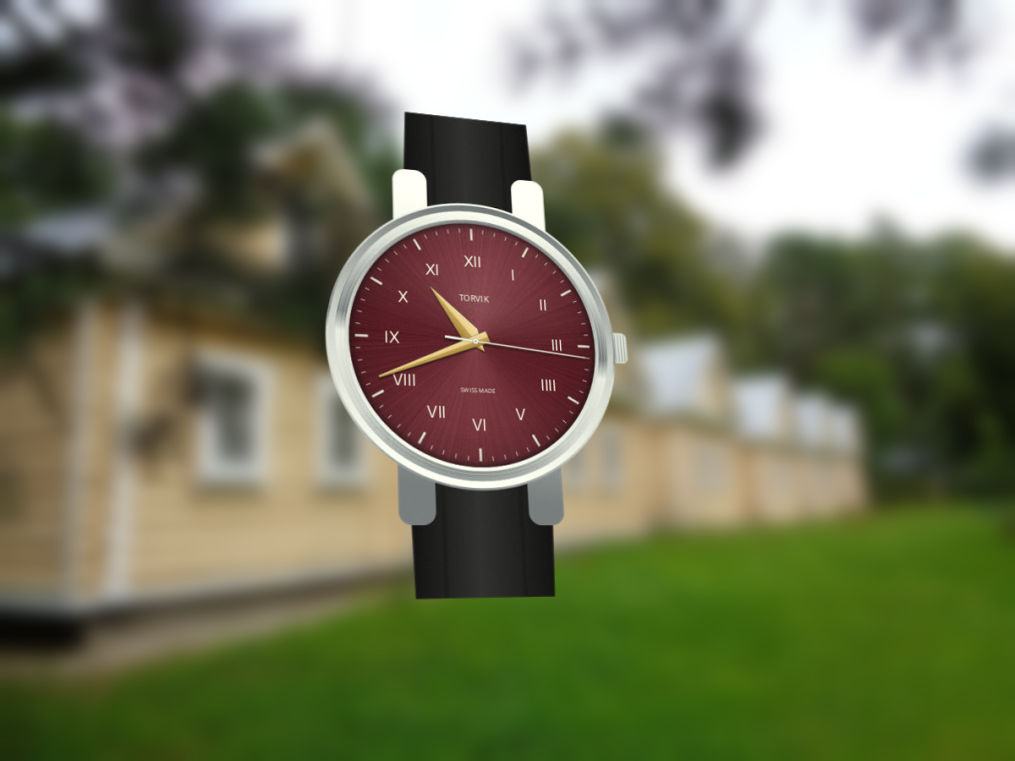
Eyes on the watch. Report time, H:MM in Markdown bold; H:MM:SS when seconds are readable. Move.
**10:41:16**
